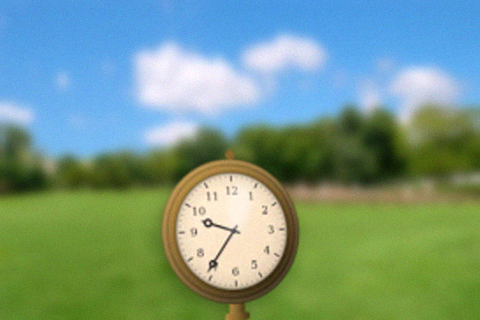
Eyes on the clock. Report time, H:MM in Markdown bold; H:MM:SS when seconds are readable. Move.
**9:36**
